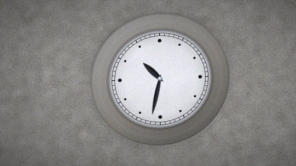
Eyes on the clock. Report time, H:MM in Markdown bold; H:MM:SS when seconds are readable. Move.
**10:32**
